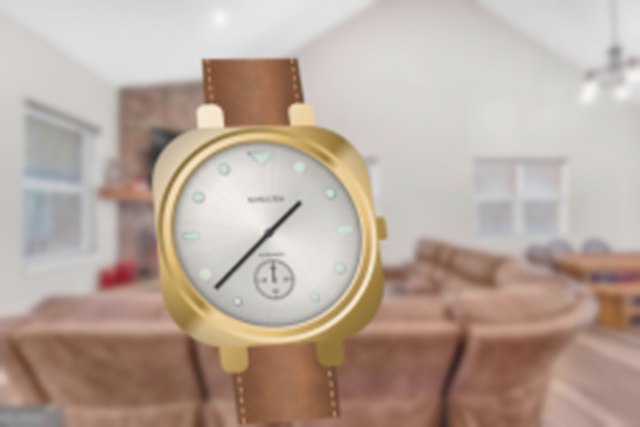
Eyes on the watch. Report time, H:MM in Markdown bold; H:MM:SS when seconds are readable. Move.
**1:38**
